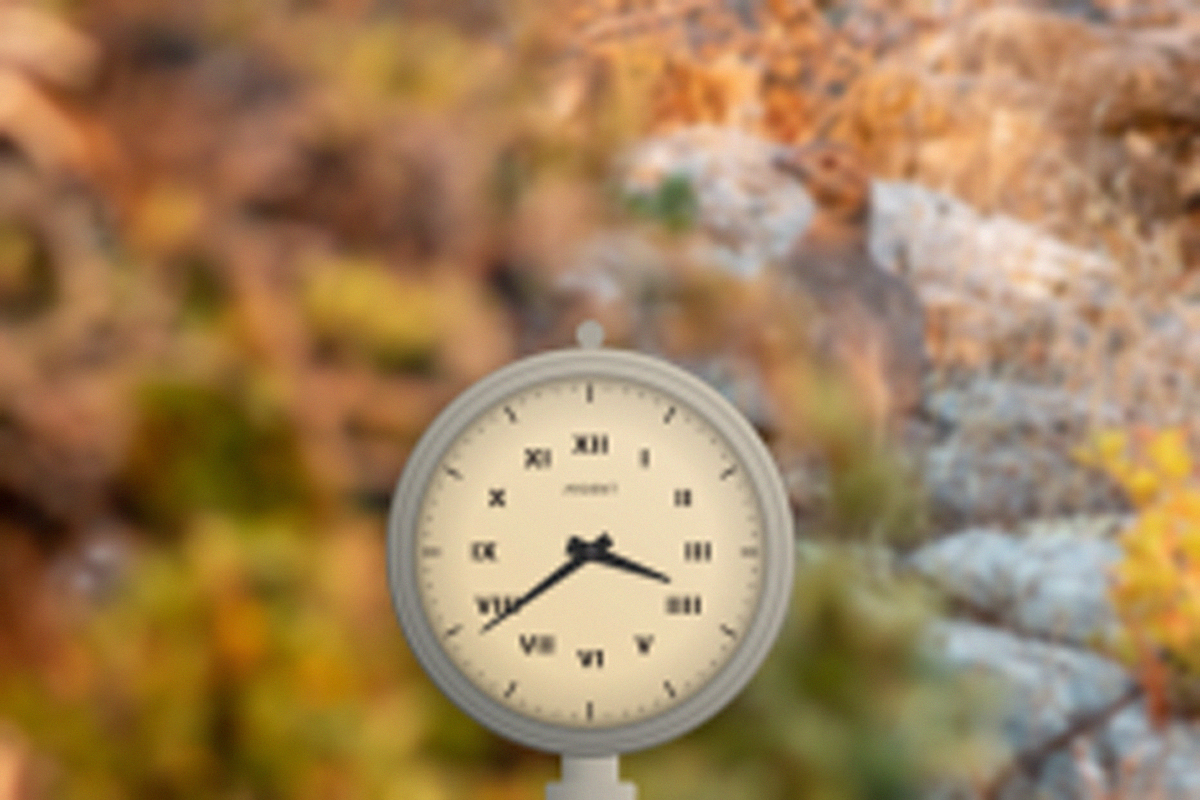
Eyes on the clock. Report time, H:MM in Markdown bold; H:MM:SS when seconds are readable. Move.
**3:39**
